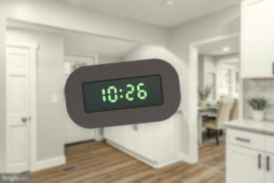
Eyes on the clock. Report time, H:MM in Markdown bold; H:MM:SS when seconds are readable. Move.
**10:26**
